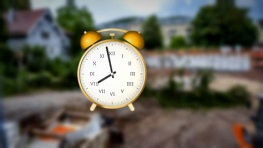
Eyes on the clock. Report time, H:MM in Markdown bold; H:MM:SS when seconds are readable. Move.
**7:58**
